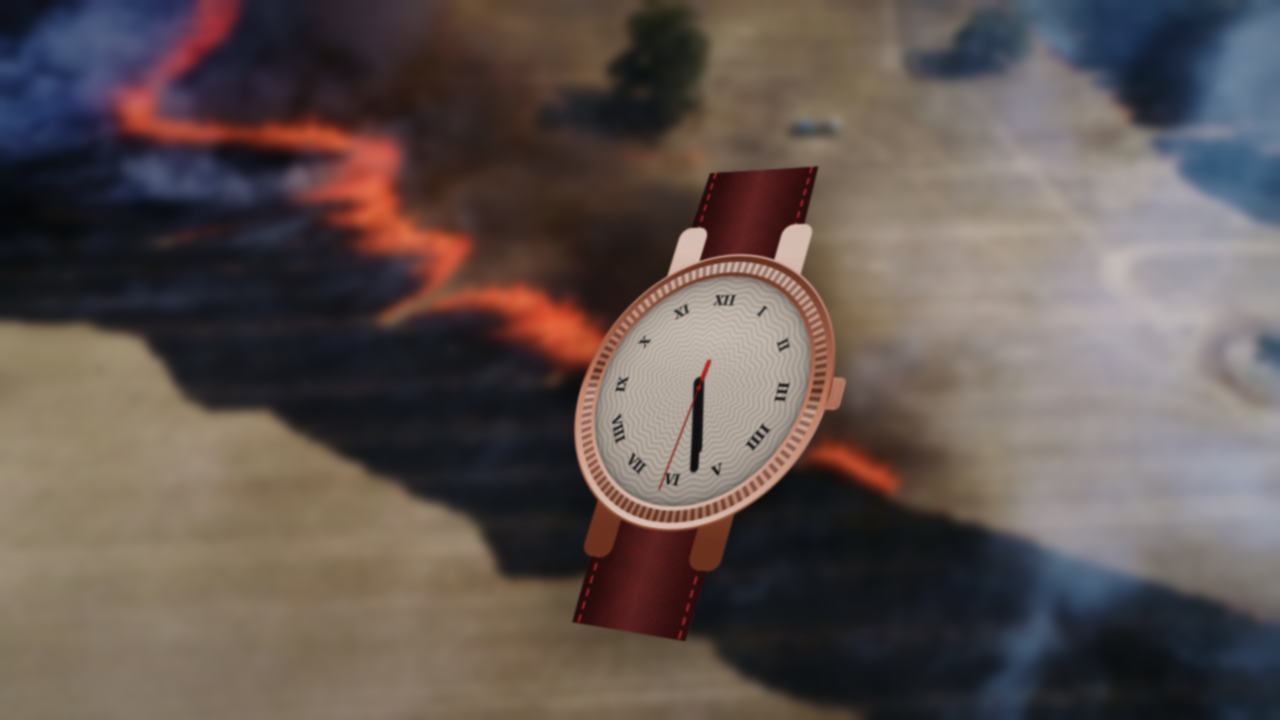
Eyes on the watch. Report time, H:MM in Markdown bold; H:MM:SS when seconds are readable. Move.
**5:27:31**
